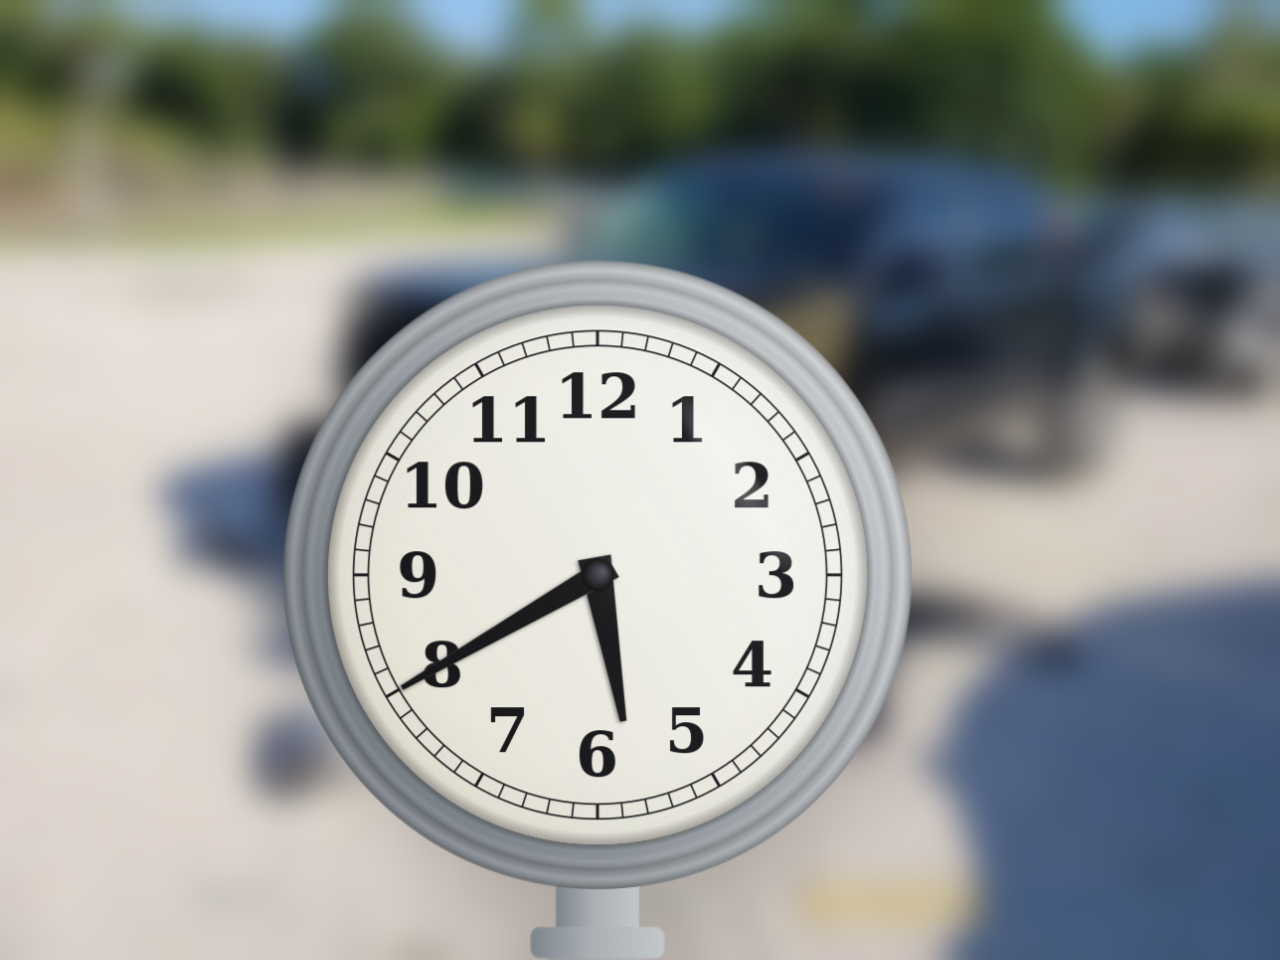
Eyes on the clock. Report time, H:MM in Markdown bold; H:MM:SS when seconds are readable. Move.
**5:40**
